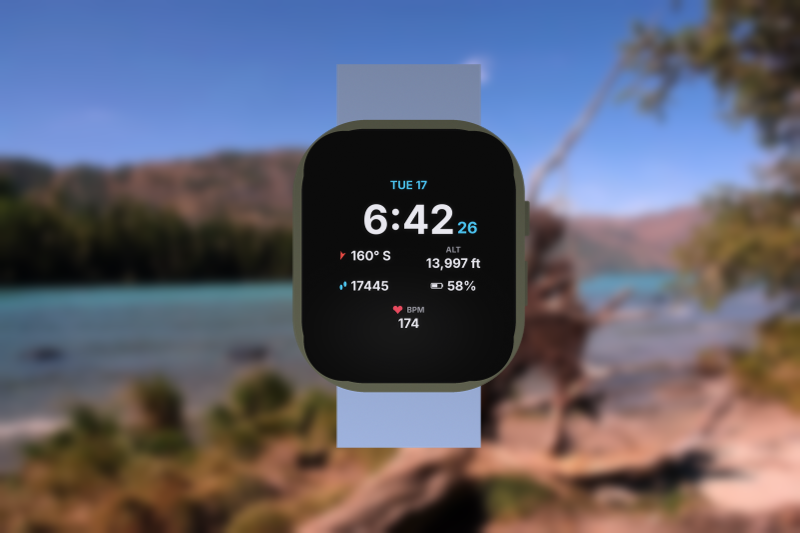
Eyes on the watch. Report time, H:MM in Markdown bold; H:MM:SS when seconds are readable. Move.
**6:42:26**
